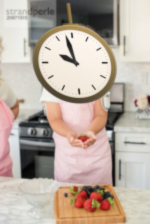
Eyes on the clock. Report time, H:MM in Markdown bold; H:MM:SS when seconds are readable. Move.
**9:58**
